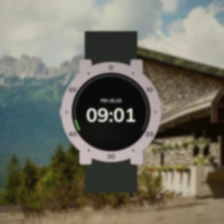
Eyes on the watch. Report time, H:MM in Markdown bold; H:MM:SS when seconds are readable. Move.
**9:01**
